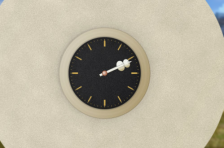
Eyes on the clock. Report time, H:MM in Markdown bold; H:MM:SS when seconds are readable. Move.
**2:11**
